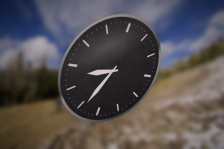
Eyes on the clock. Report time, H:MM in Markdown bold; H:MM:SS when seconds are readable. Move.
**8:34**
